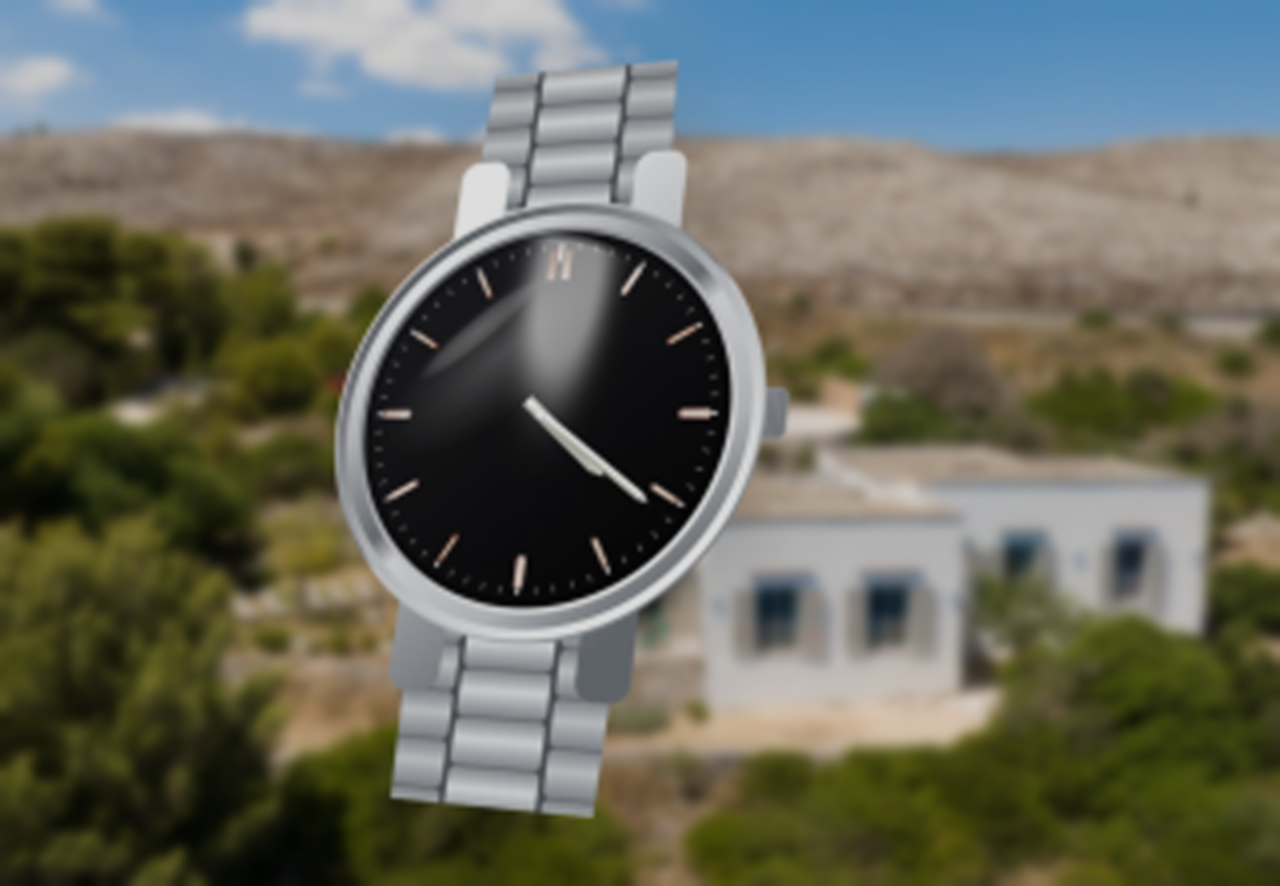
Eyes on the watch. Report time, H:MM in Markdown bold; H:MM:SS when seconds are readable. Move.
**4:21**
